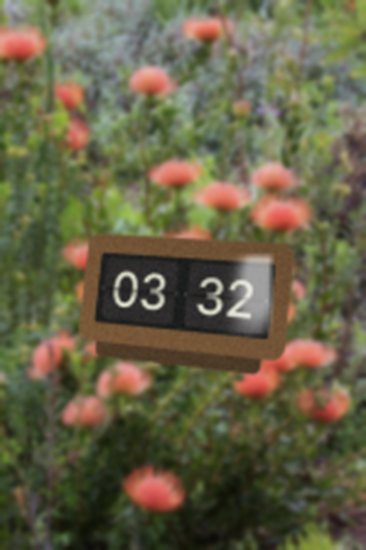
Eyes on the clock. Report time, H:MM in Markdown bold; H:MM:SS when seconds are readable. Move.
**3:32**
